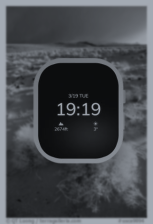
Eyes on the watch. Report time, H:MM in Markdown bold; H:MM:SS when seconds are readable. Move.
**19:19**
